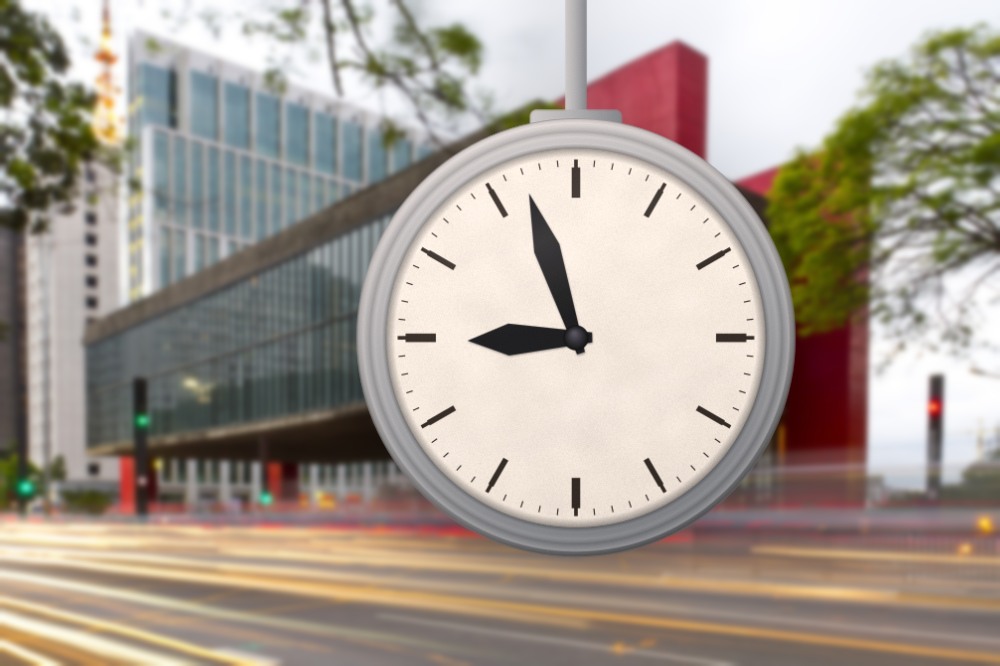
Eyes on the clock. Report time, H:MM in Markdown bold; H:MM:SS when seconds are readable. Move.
**8:57**
